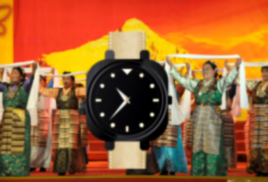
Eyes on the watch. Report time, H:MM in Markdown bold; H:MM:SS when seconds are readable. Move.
**10:37**
